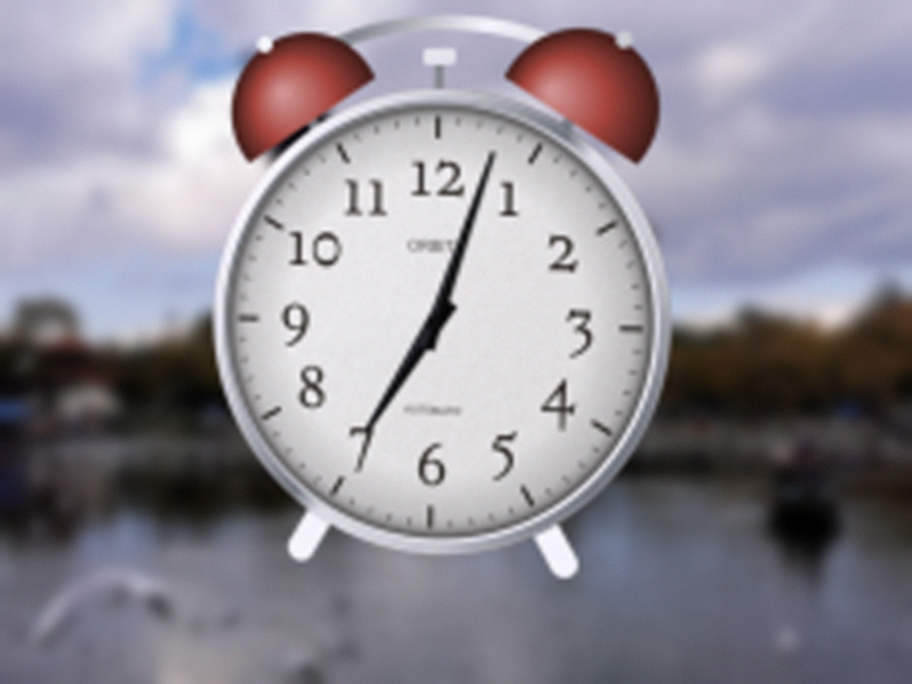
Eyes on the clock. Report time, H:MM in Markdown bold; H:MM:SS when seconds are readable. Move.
**7:03**
